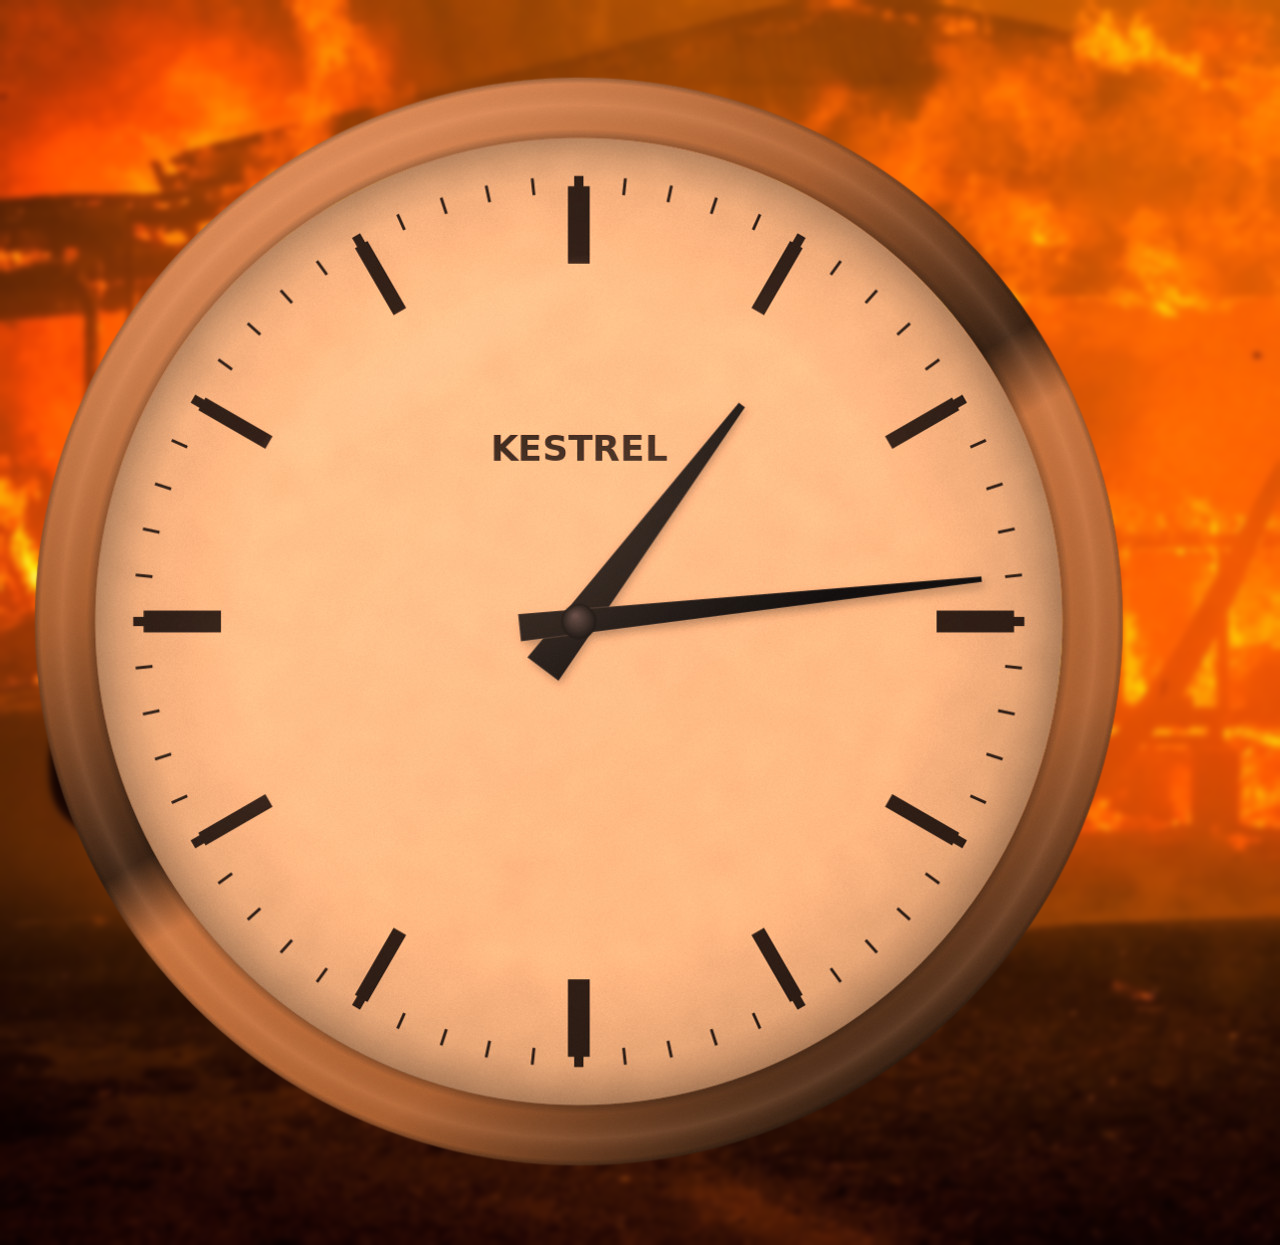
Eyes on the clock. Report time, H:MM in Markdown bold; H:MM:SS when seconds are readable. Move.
**1:14**
